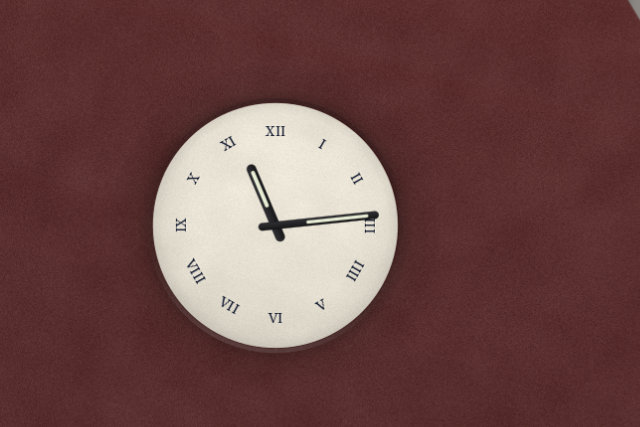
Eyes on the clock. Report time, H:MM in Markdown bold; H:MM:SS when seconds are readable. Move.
**11:14**
